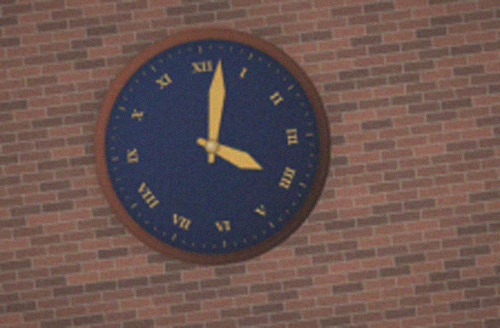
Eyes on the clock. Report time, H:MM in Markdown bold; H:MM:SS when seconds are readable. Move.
**4:02**
